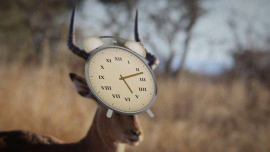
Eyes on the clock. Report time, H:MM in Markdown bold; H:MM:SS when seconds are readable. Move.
**5:12**
